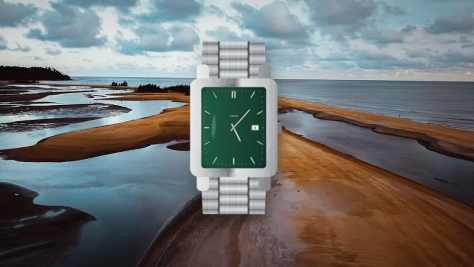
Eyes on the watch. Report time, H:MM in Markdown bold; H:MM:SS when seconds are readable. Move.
**5:07**
